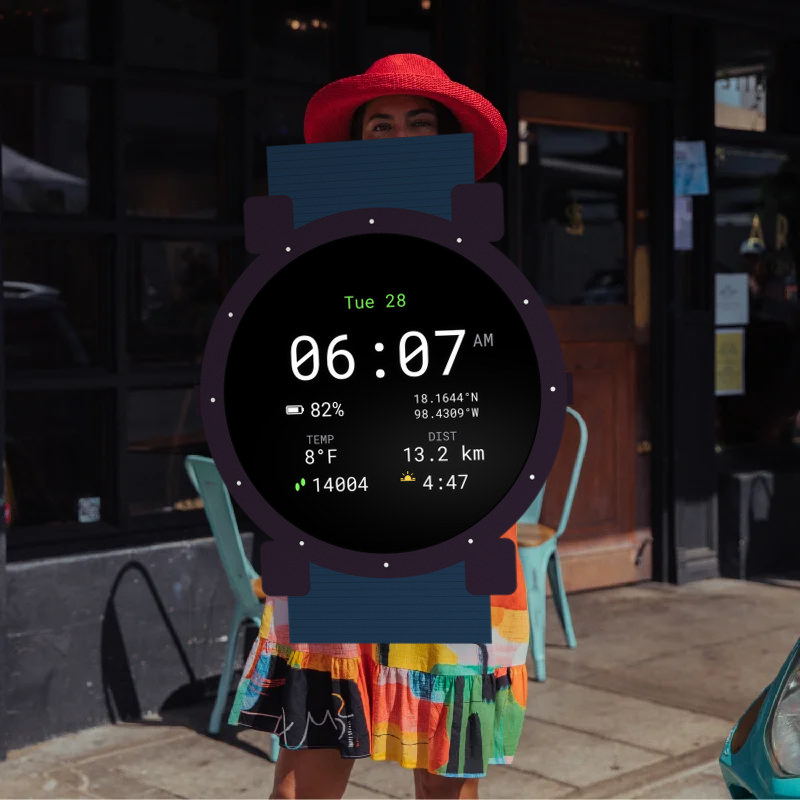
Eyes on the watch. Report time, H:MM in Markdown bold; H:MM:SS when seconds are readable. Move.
**6:07**
